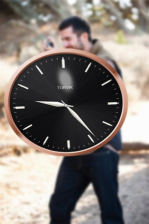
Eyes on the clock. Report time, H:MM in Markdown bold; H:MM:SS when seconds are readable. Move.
**9:24**
